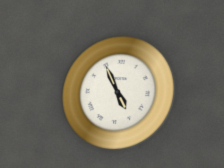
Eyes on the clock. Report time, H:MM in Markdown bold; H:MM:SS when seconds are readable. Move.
**4:55**
